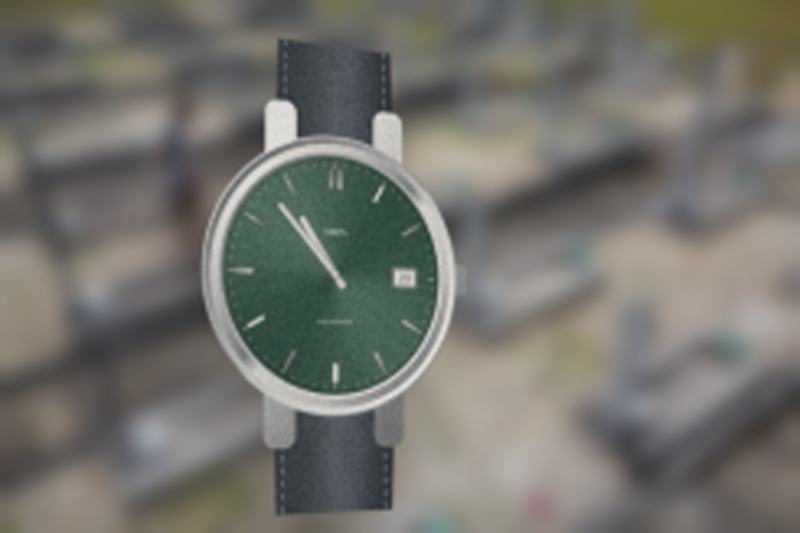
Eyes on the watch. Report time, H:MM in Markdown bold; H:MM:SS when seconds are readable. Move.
**10:53**
